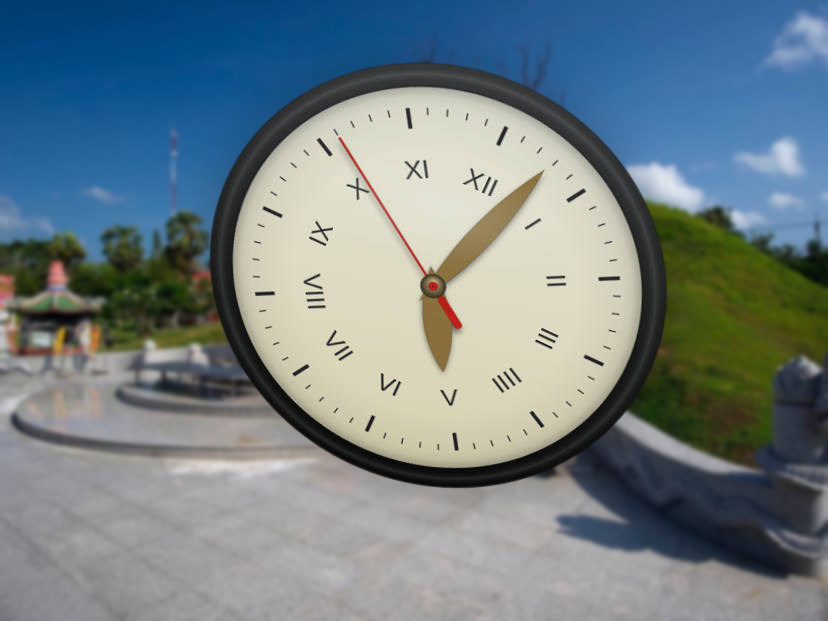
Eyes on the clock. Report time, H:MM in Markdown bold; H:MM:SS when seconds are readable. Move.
**5:02:51**
